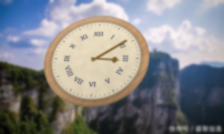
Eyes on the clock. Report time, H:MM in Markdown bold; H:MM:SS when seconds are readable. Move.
**3:09**
